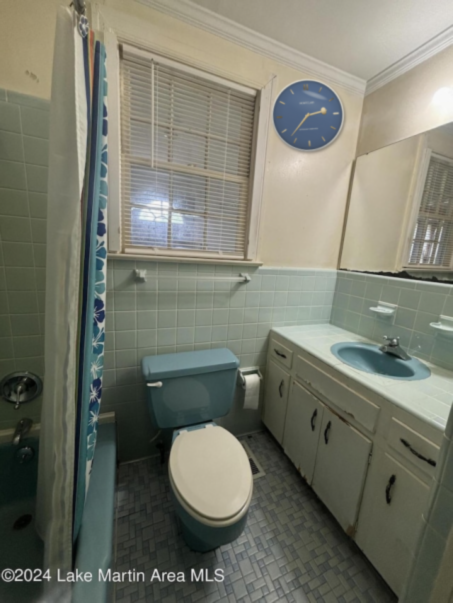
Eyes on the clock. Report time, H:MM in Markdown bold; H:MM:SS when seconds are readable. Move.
**2:37**
